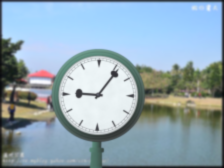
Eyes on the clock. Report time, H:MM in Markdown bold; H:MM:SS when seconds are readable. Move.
**9:06**
